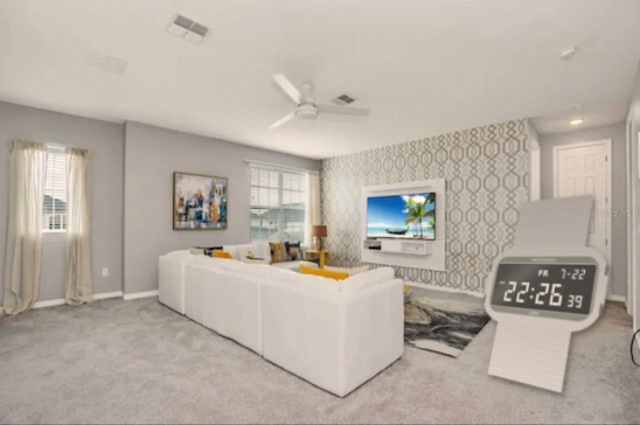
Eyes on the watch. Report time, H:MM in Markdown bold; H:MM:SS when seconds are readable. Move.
**22:26**
